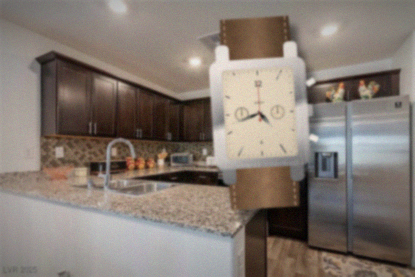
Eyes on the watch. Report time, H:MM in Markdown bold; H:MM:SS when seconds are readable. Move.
**4:42**
